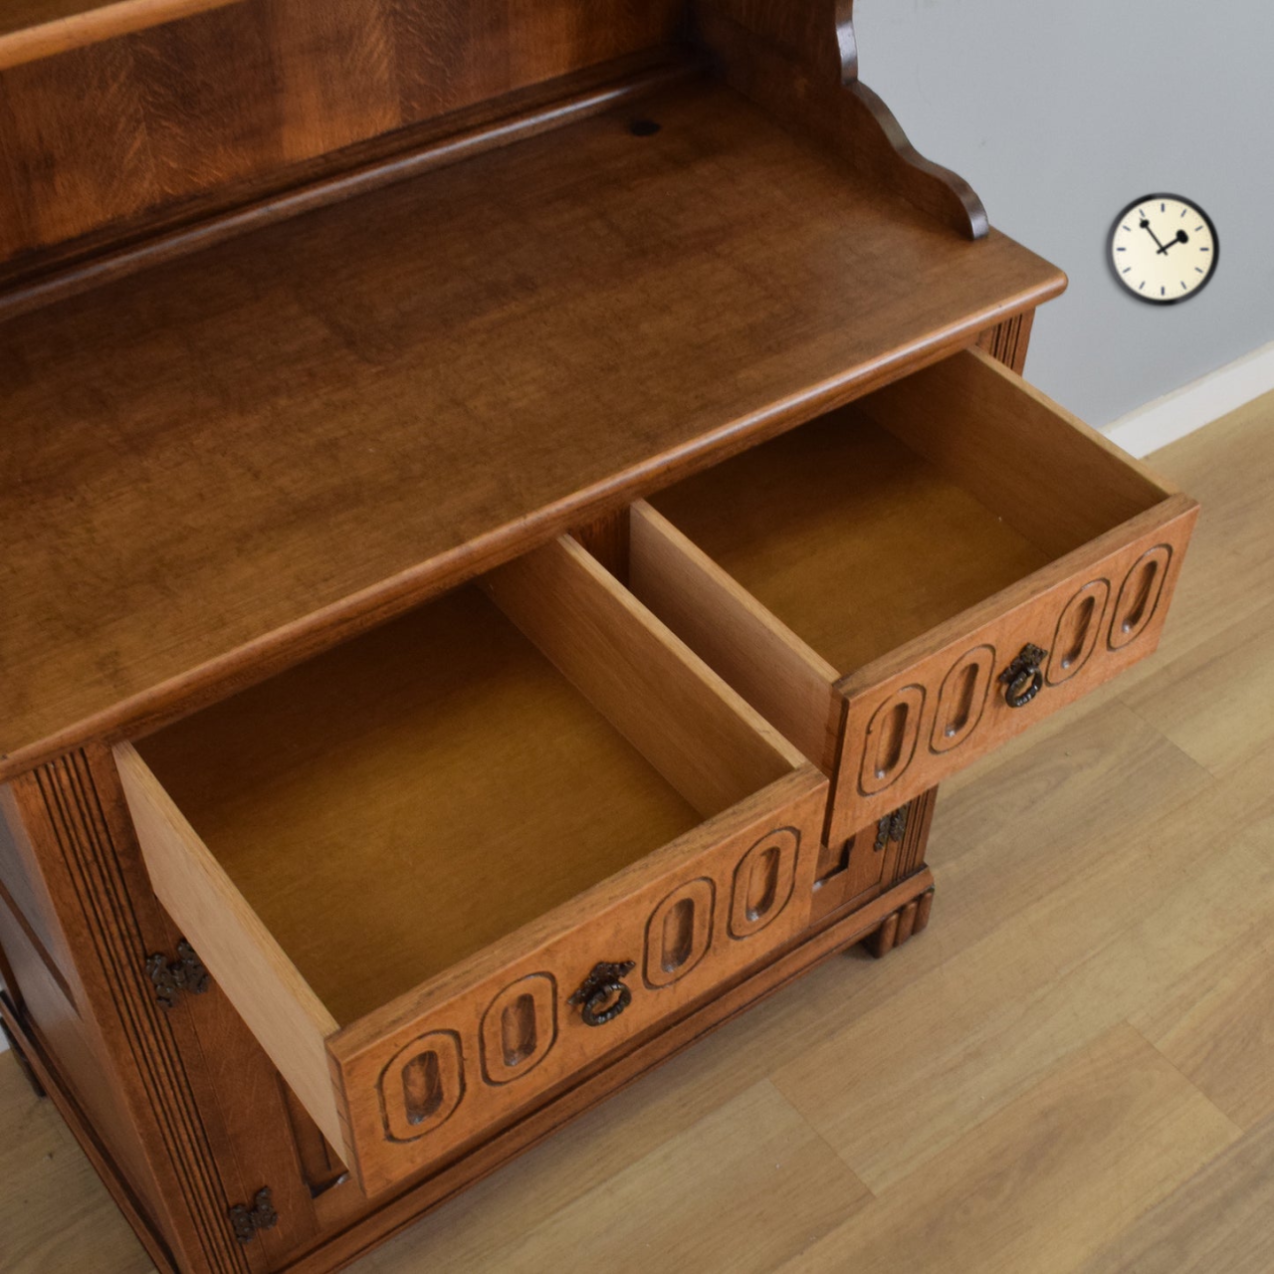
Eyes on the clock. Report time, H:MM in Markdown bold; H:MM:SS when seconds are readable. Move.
**1:54**
